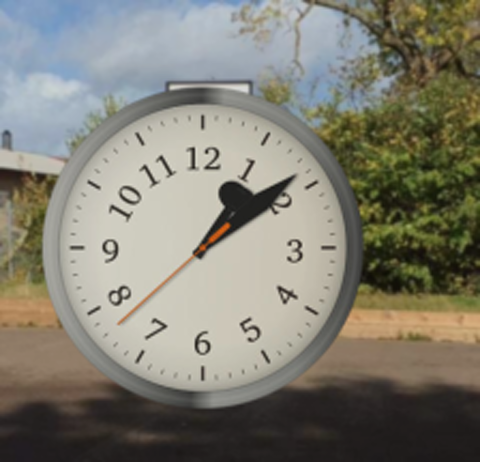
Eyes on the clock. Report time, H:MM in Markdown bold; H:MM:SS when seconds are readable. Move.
**1:08:38**
